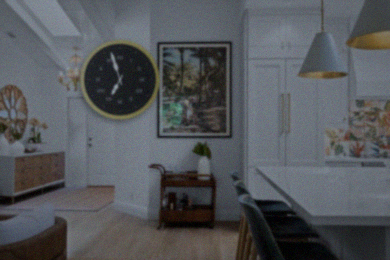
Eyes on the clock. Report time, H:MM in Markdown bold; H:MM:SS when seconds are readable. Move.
**6:57**
